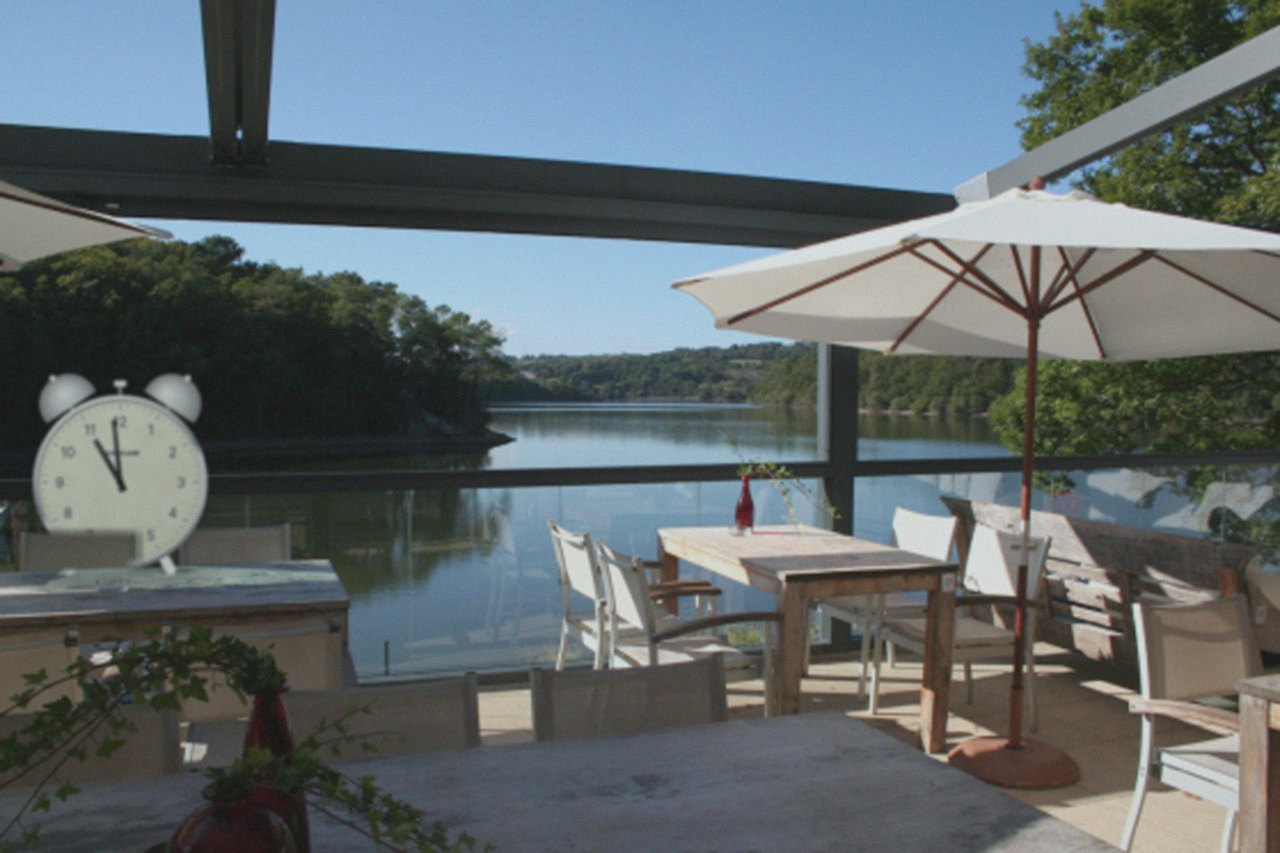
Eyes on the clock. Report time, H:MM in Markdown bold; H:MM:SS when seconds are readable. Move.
**10:59**
